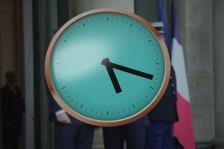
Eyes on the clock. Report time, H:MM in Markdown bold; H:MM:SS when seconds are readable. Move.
**5:18**
